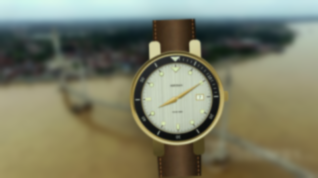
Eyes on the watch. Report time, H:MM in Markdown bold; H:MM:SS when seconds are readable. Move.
**8:10**
